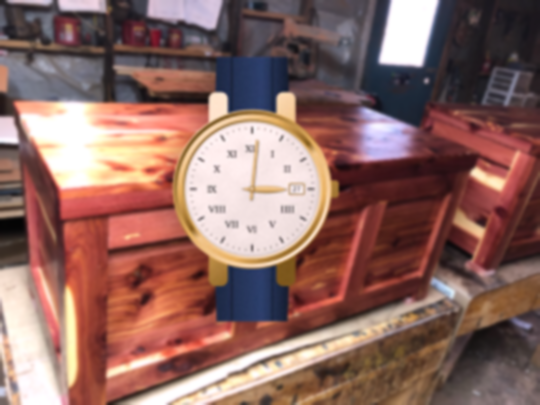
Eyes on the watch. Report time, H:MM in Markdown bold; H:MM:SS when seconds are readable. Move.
**3:01**
